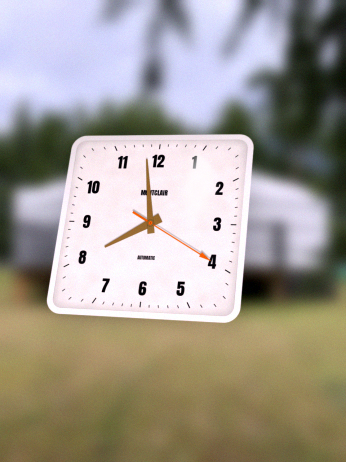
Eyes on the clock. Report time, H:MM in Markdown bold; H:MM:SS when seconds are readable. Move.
**7:58:20**
